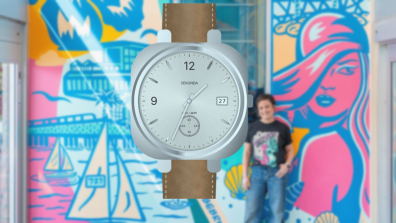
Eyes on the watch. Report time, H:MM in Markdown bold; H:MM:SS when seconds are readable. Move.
**1:34**
